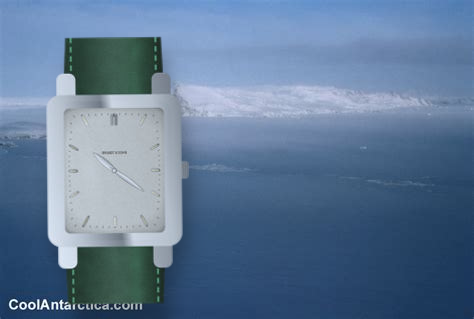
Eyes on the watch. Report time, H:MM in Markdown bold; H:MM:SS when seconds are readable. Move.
**10:21**
